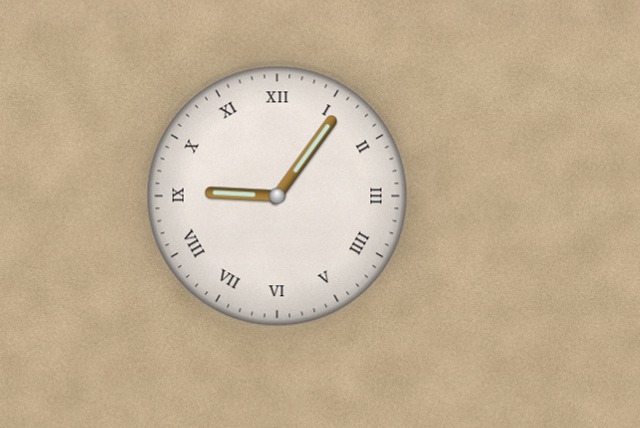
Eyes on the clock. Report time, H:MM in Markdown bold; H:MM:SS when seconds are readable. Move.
**9:06**
